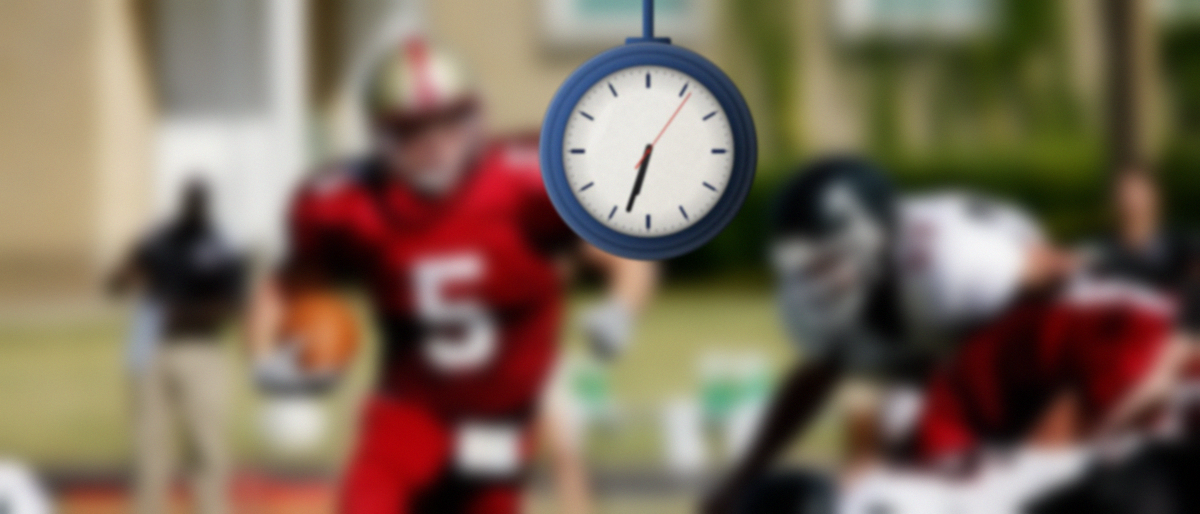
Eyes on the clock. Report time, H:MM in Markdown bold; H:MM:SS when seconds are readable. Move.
**6:33:06**
